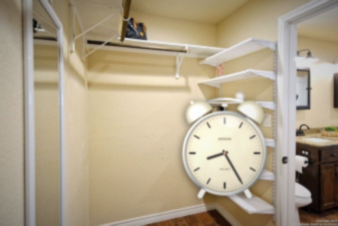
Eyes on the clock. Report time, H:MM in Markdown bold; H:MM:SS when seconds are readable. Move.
**8:25**
